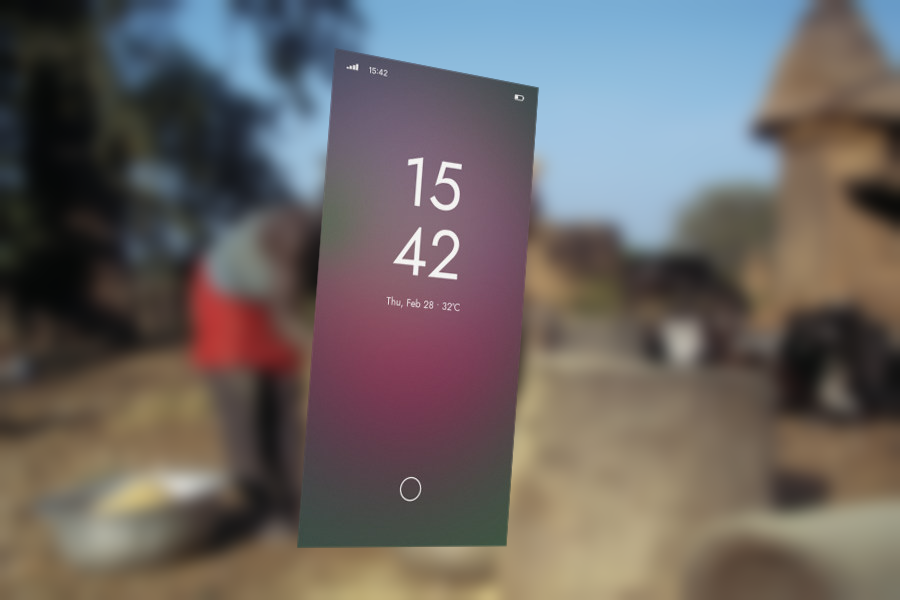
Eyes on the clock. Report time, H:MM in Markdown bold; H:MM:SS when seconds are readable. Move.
**15:42**
